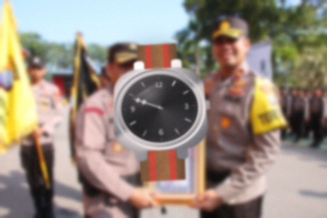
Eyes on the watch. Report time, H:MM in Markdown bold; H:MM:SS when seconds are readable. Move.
**9:49**
